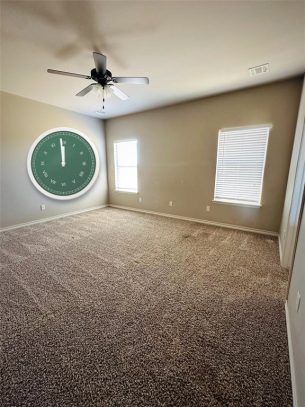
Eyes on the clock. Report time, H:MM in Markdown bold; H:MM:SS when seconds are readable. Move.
**11:59**
